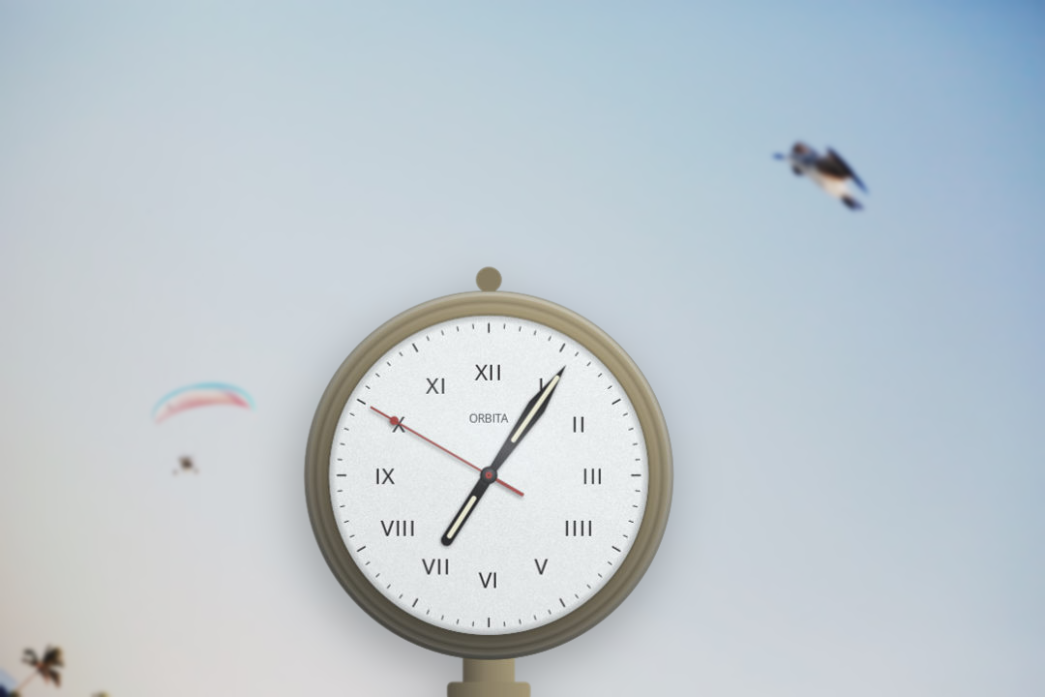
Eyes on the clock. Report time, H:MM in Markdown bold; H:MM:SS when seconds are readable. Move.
**7:05:50**
